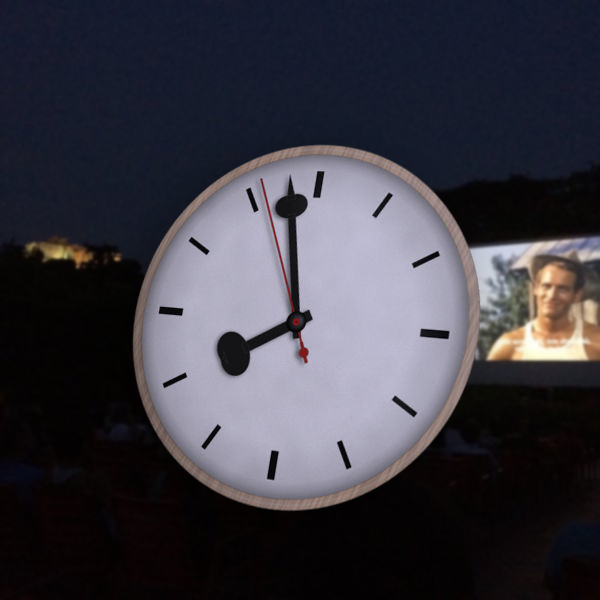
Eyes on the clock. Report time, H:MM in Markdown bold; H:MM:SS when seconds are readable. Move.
**7:57:56**
